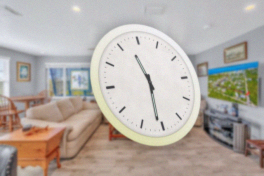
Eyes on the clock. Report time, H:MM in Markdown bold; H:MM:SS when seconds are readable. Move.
**11:31**
